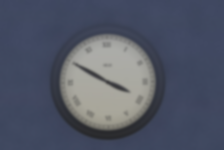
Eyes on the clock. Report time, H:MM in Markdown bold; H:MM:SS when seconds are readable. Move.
**3:50**
